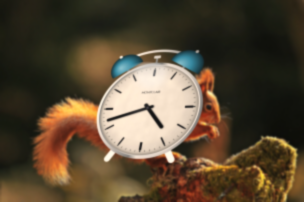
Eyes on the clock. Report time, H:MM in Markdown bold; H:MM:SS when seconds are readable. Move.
**4:42**
